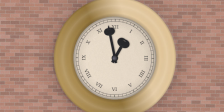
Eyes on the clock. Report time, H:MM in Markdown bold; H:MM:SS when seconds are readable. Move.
**12:58**
